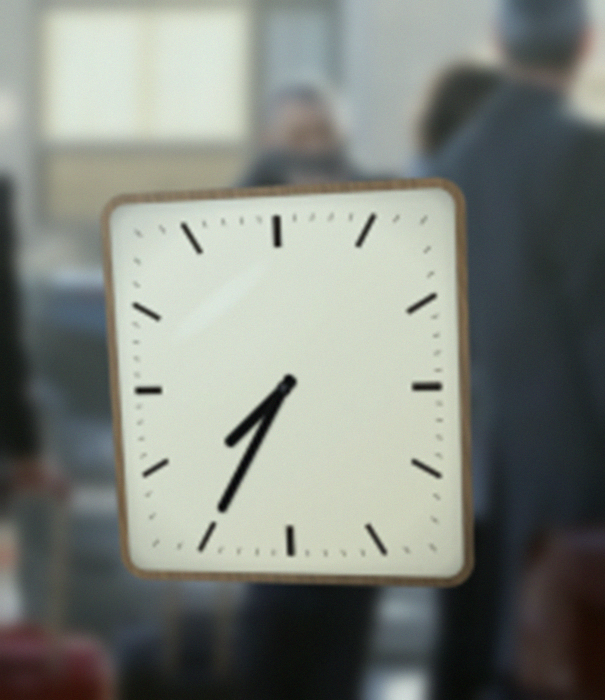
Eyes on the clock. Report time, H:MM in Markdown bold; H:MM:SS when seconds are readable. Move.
**7:35**
